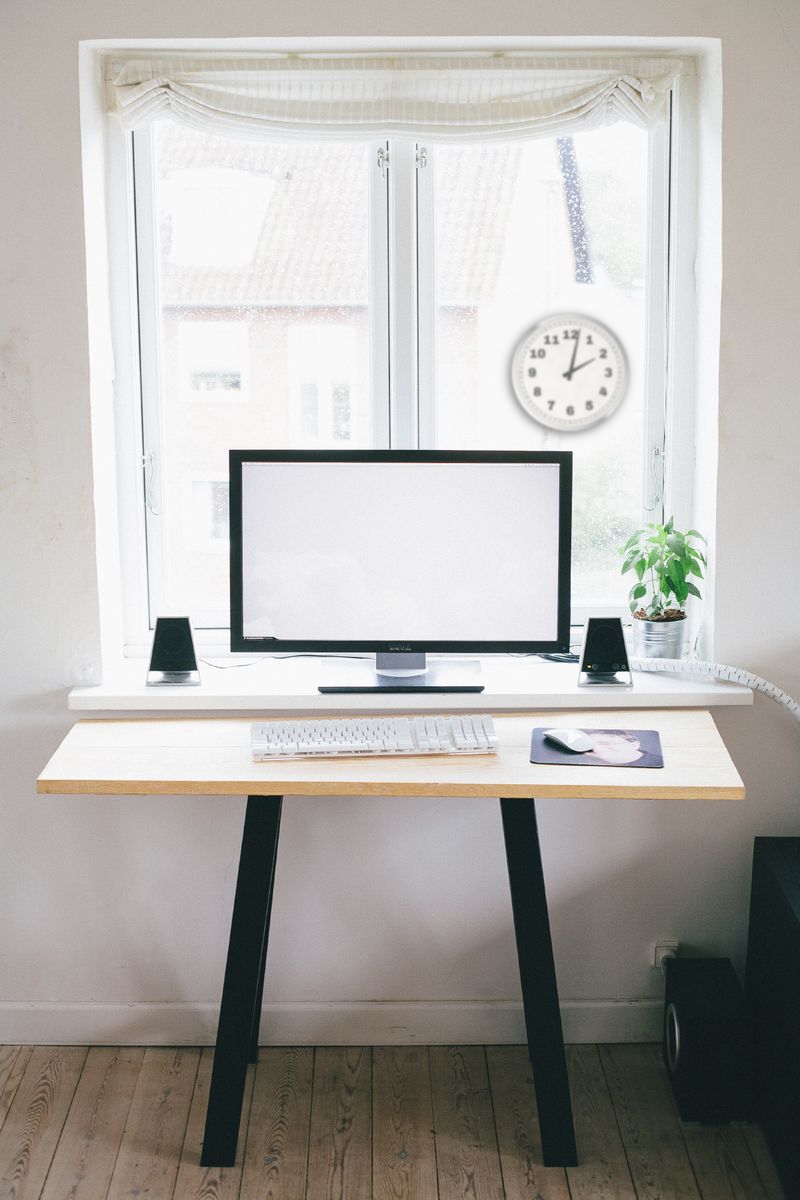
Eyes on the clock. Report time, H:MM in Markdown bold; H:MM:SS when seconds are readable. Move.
**2:02**
